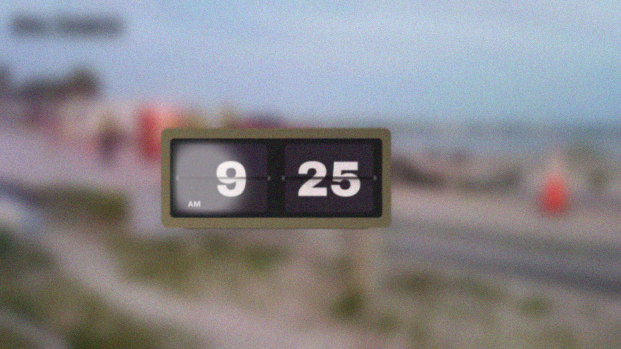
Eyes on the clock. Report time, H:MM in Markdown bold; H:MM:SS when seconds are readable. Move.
**9:25**
